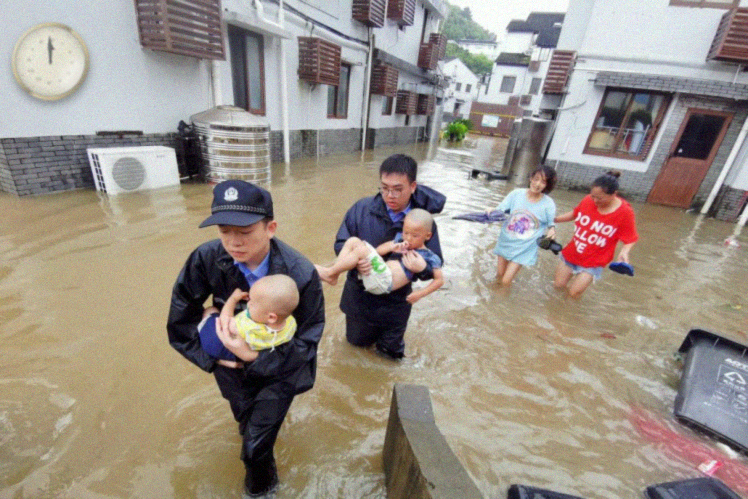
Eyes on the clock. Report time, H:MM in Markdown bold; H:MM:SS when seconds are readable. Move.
**11:59**
